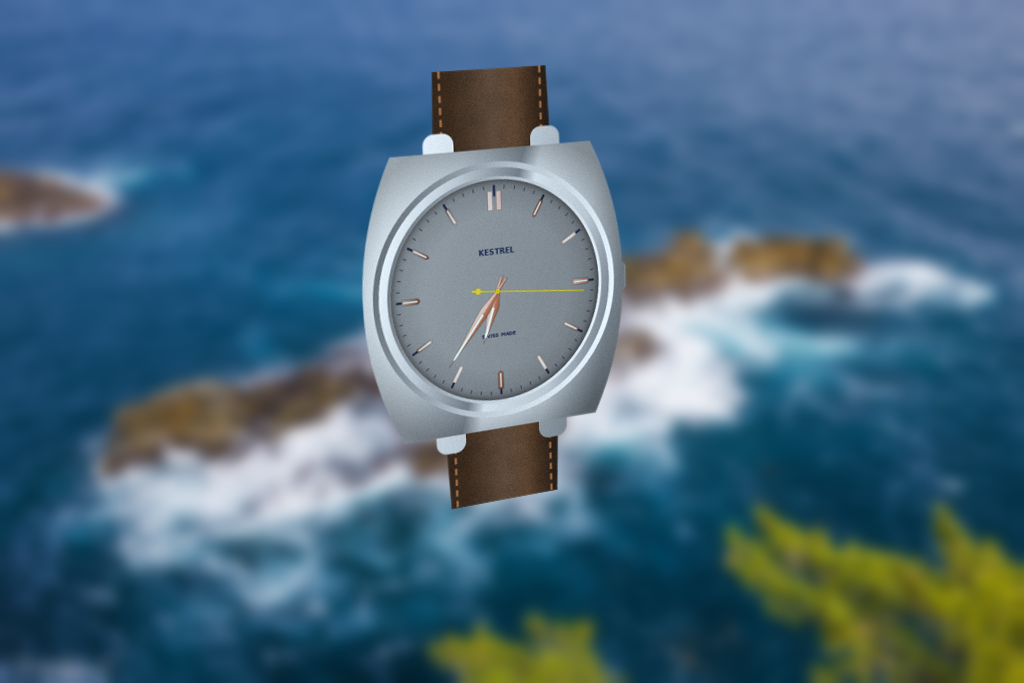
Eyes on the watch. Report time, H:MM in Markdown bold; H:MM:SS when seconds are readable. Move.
**6:36:16**
